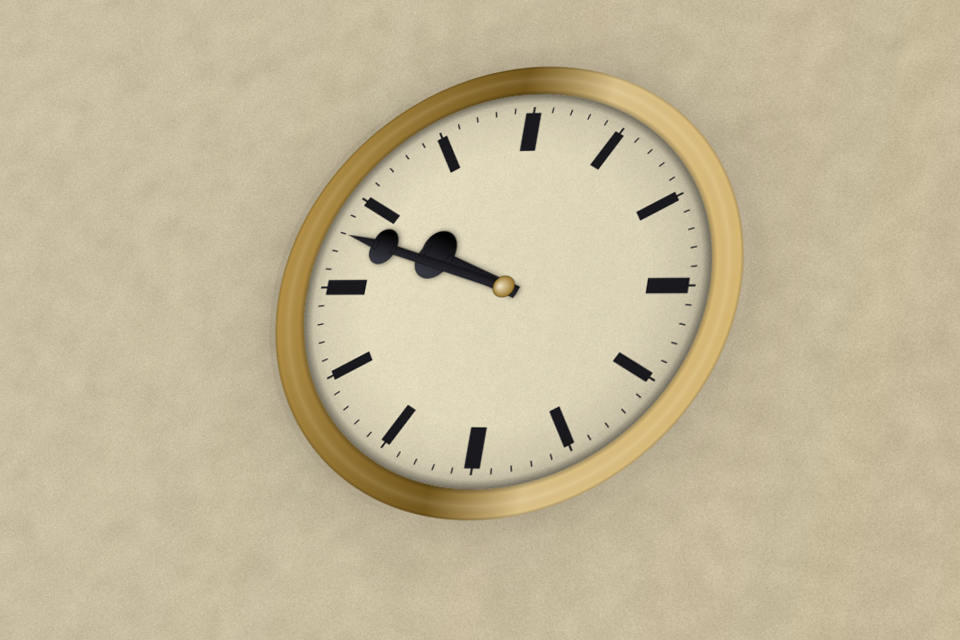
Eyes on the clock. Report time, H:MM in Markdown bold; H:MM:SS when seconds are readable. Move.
**9:48**
